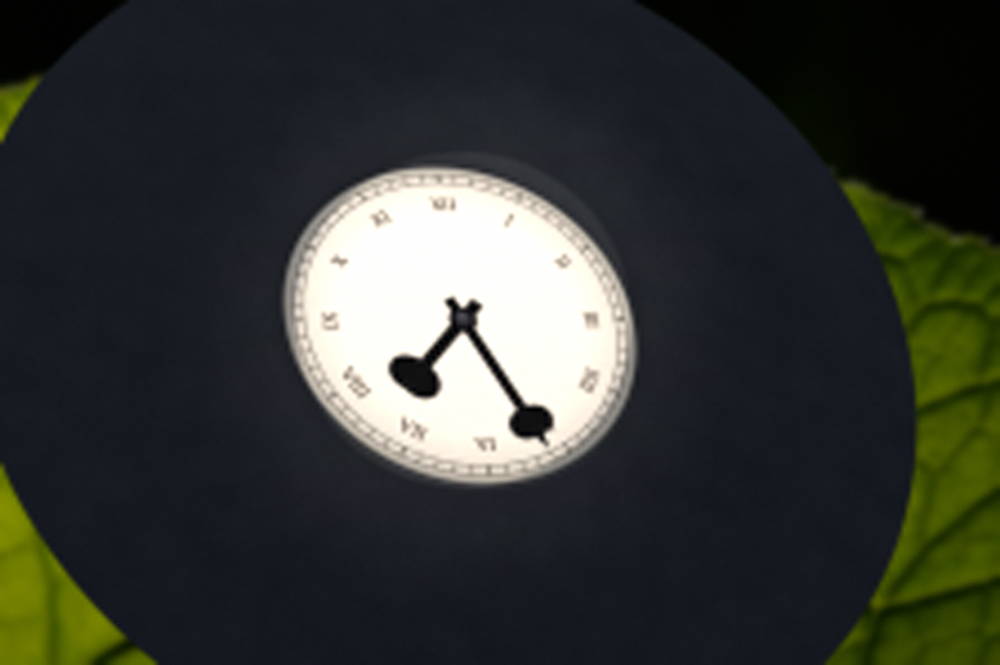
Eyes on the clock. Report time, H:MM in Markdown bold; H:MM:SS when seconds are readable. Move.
**7:26**
